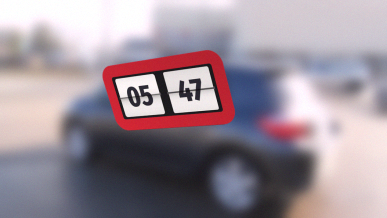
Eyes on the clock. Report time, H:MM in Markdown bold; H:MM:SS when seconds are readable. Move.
**5:47**
